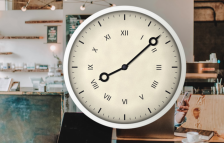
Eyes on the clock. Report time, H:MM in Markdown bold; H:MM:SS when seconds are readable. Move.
**8:08**
